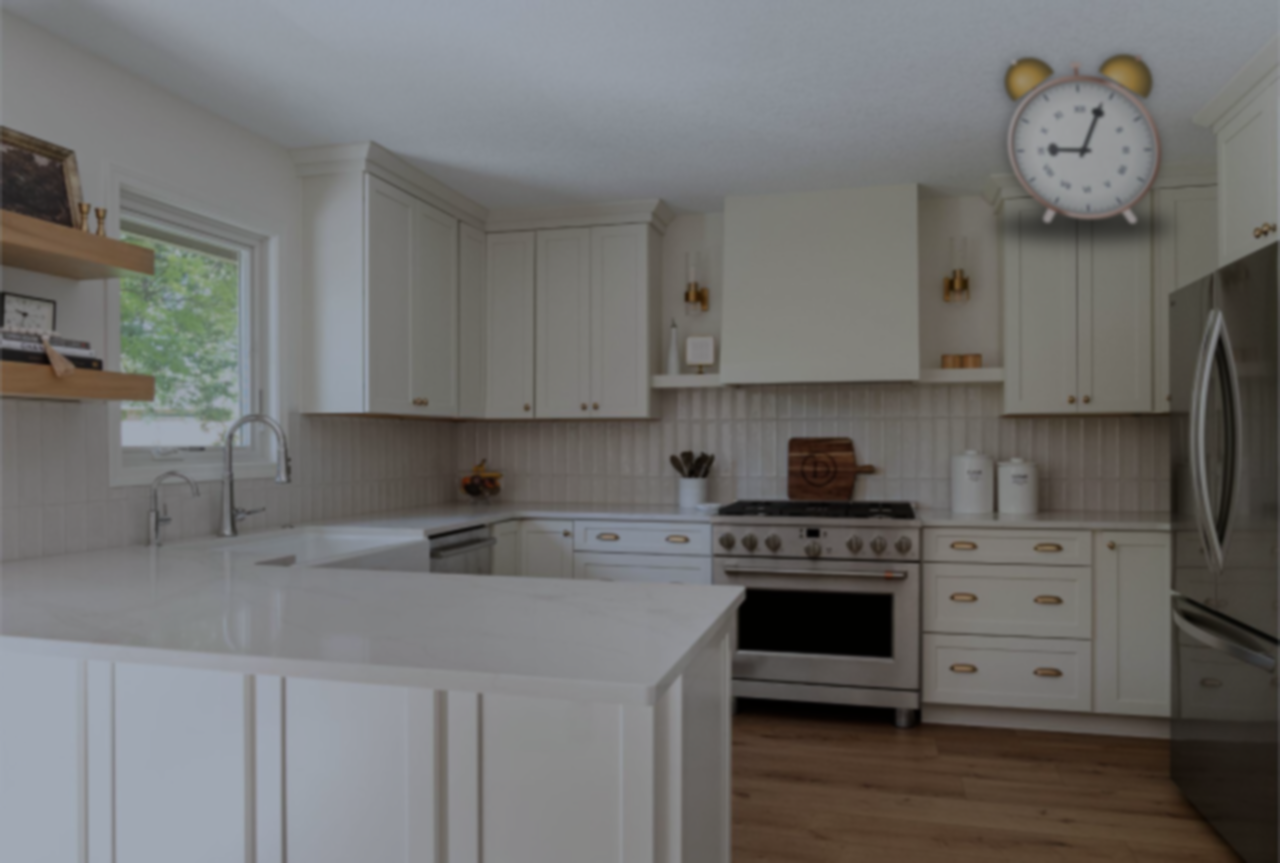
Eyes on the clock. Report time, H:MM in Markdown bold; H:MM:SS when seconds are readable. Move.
**9:04**
